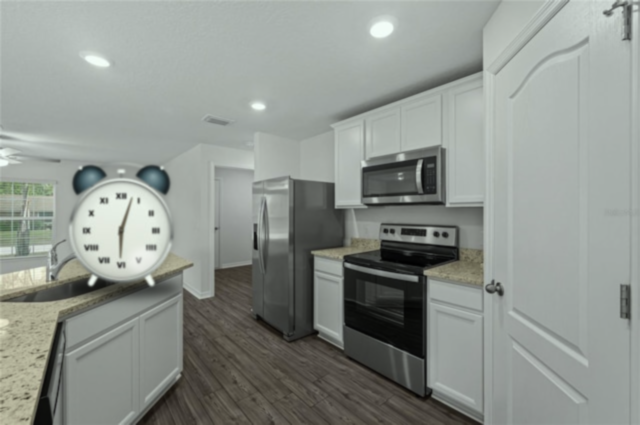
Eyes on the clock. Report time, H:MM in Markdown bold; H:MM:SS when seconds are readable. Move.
**6:03**
